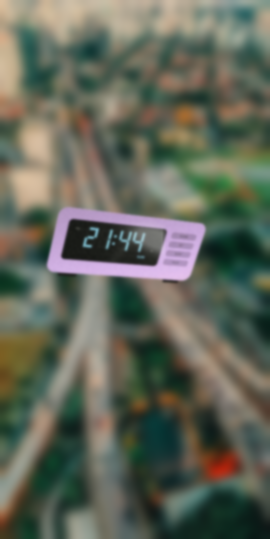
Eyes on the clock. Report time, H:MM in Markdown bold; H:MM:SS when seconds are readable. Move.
**21:44**
